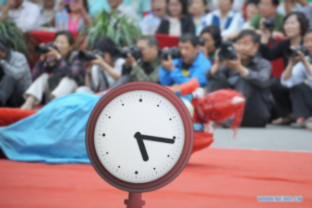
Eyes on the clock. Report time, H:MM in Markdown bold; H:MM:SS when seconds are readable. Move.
**5:16**
